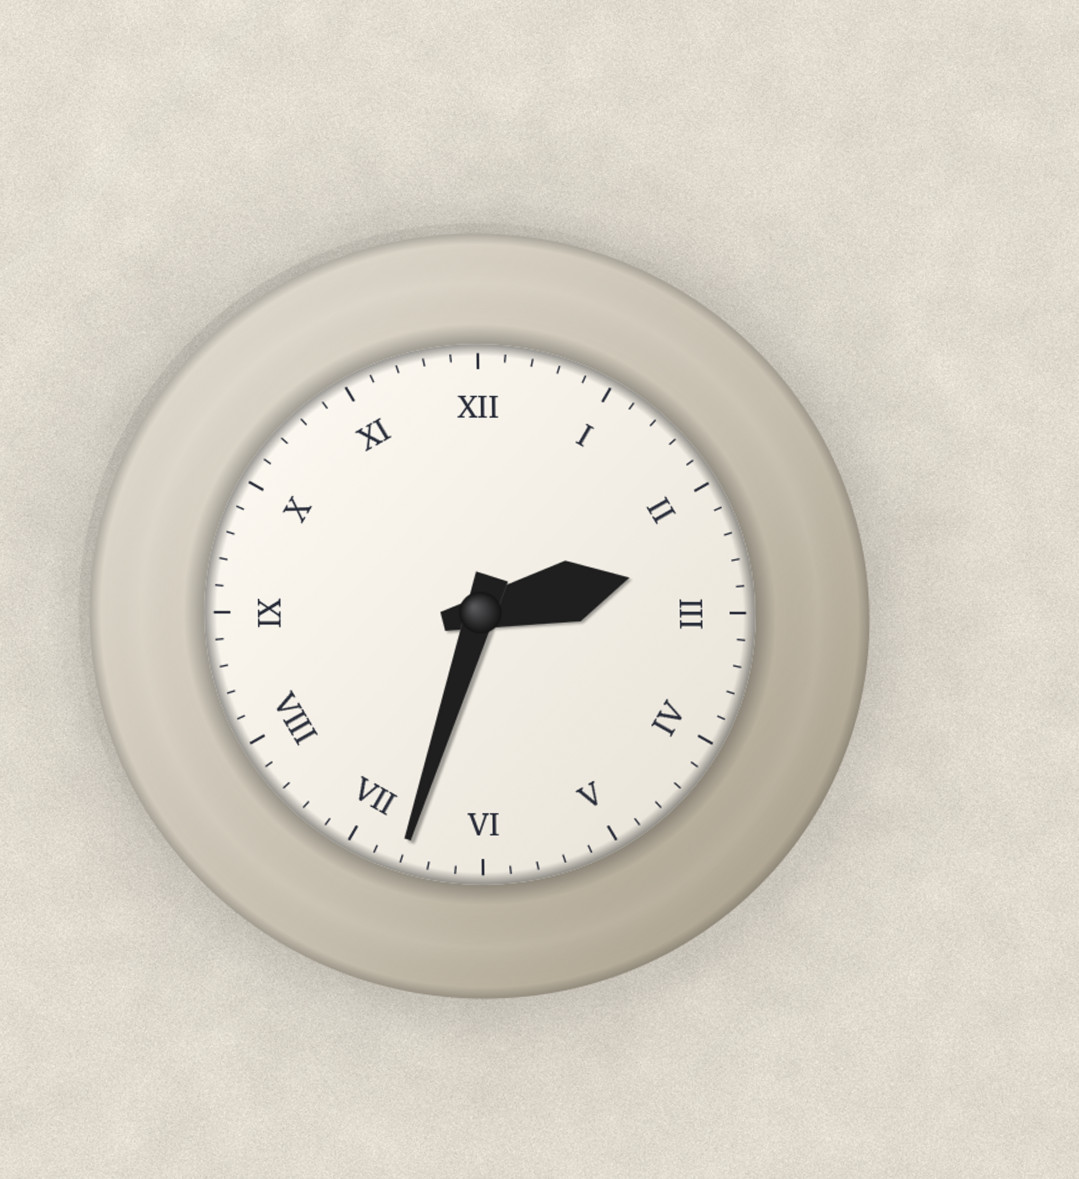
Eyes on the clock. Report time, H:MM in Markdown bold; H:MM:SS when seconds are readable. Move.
**2:33**
